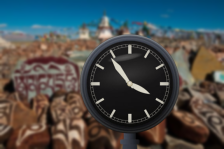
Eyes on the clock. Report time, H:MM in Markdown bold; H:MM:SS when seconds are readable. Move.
**3:54**
